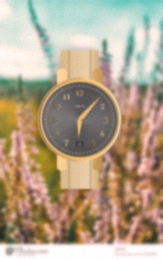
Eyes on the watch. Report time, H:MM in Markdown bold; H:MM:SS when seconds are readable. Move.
**6:07**
